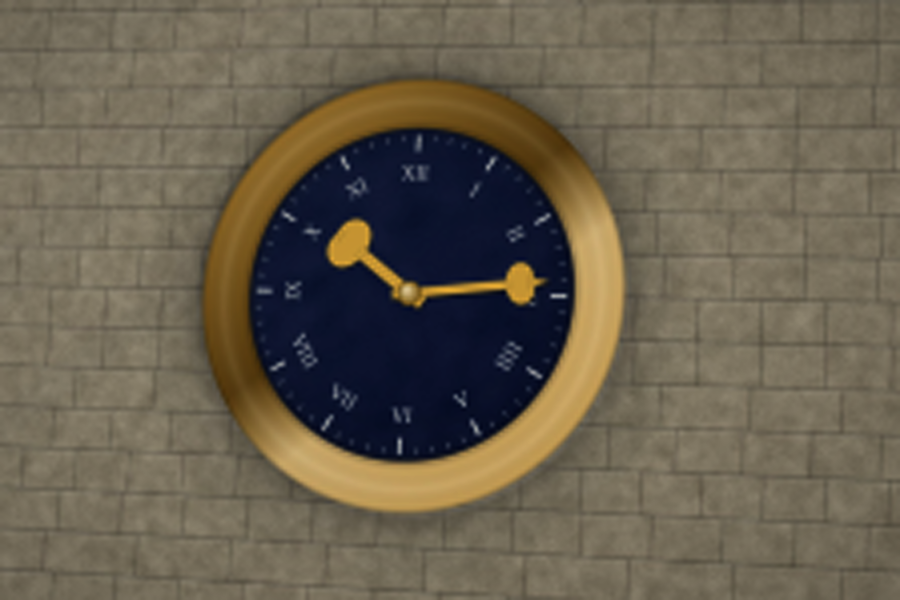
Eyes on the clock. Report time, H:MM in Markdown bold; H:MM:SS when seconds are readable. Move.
**10:14**
